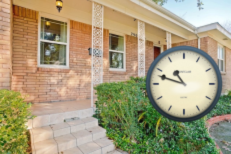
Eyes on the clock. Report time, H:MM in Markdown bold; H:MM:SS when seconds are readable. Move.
**10:48**
